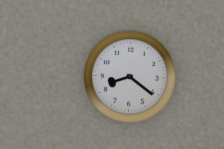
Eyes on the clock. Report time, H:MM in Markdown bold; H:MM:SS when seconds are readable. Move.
**8:21**
